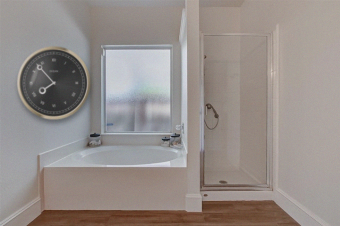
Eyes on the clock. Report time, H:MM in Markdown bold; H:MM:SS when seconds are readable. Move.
**7:53**
